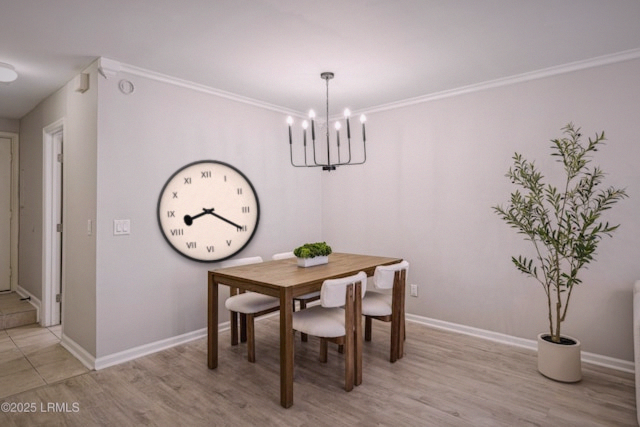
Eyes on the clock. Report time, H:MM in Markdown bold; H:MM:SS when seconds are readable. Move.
**8:20**
